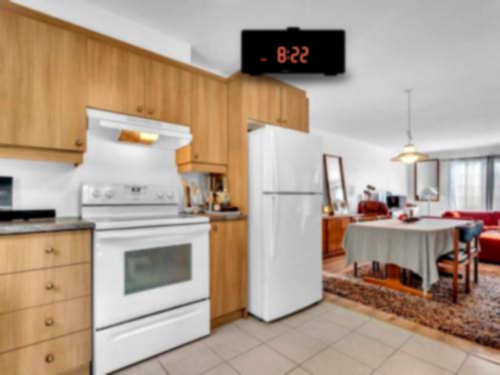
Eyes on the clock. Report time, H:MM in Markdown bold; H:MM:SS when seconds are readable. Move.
**8:22**
